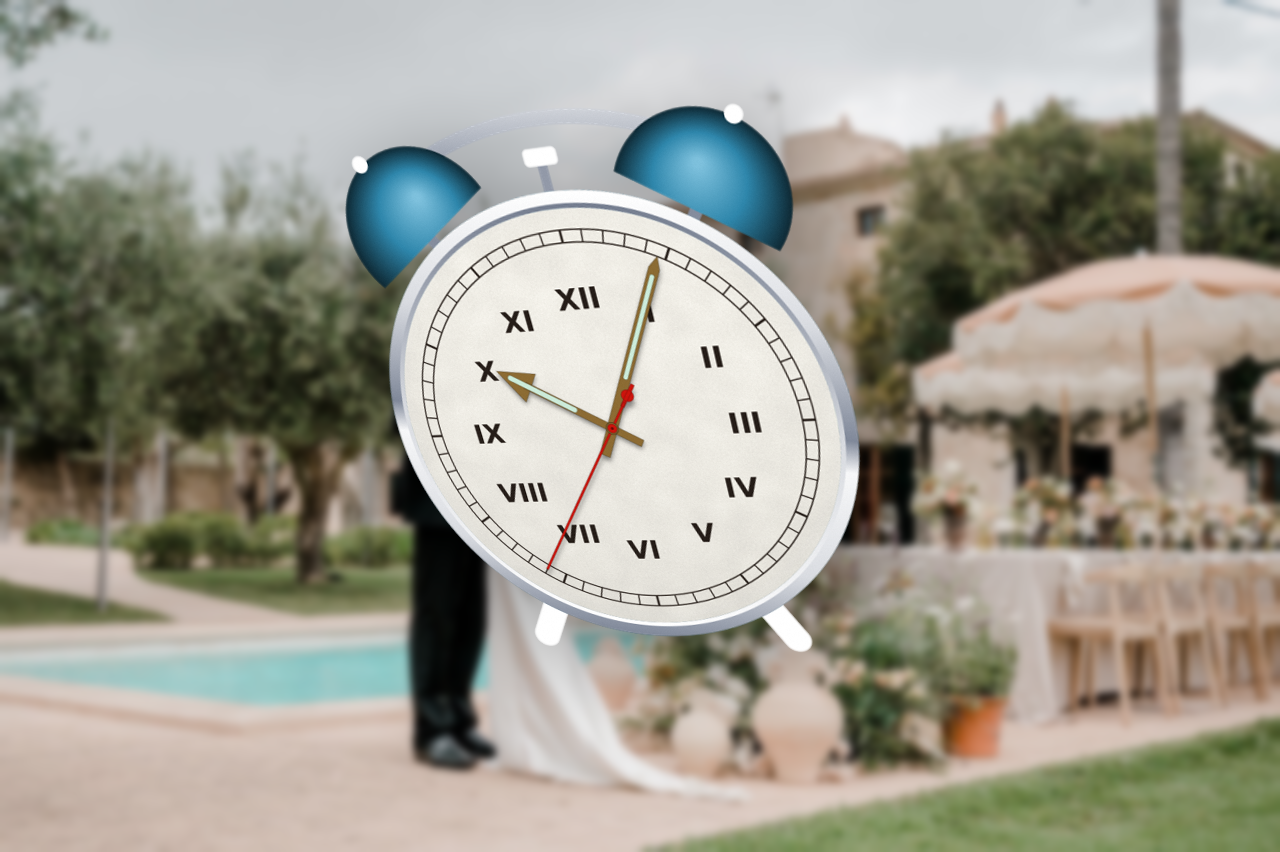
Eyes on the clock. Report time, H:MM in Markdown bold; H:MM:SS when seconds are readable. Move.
**10:04:36**
